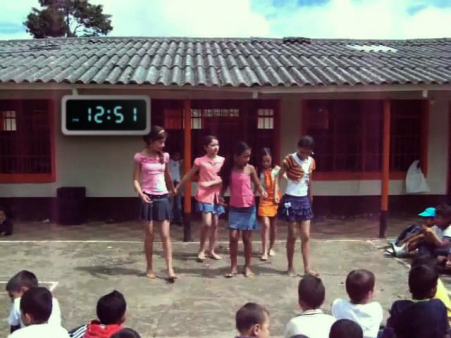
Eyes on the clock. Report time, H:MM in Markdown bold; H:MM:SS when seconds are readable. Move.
**12:51**
